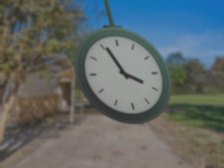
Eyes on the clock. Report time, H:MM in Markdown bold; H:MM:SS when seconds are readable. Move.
**3:56**
